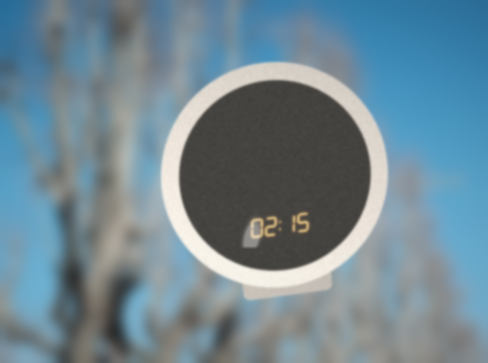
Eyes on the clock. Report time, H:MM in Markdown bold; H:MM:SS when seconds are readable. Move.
**2:15**
